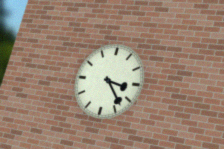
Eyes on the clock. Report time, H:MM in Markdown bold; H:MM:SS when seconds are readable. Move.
**3:23**
